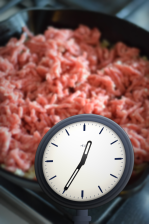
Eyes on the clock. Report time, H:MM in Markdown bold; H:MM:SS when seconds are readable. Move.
**12:35**
